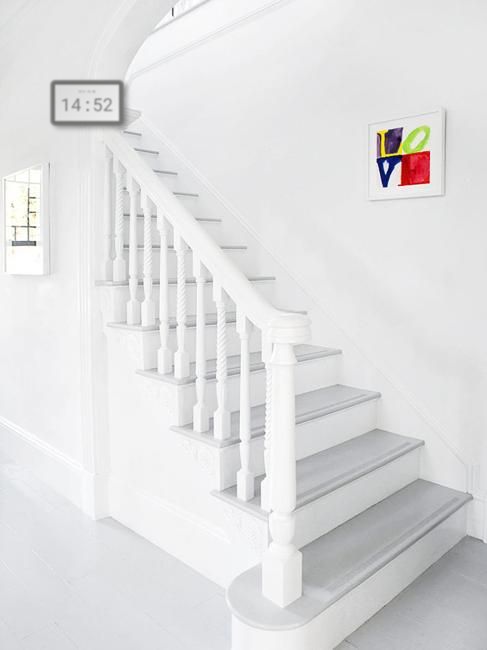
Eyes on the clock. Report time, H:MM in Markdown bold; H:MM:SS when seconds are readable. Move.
**14:52**
